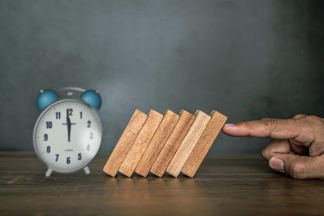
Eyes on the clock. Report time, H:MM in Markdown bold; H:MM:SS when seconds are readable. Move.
**11:59**
